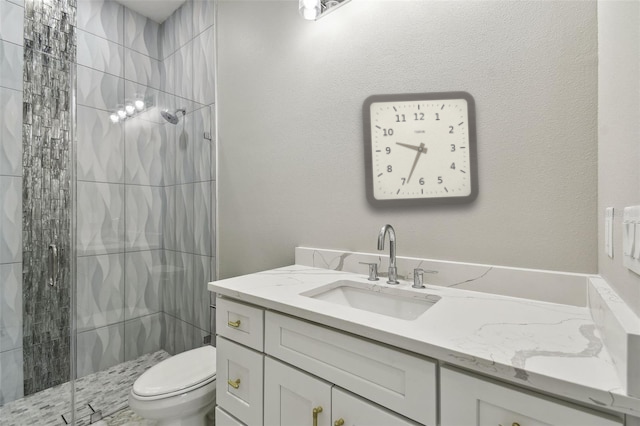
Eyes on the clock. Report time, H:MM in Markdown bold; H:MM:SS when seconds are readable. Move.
**9:34**
